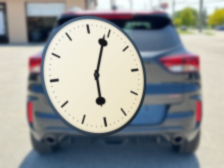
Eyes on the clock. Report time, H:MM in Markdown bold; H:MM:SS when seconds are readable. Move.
**6:04**
